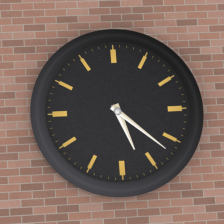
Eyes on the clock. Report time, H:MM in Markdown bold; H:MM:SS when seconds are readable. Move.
**5:22**
